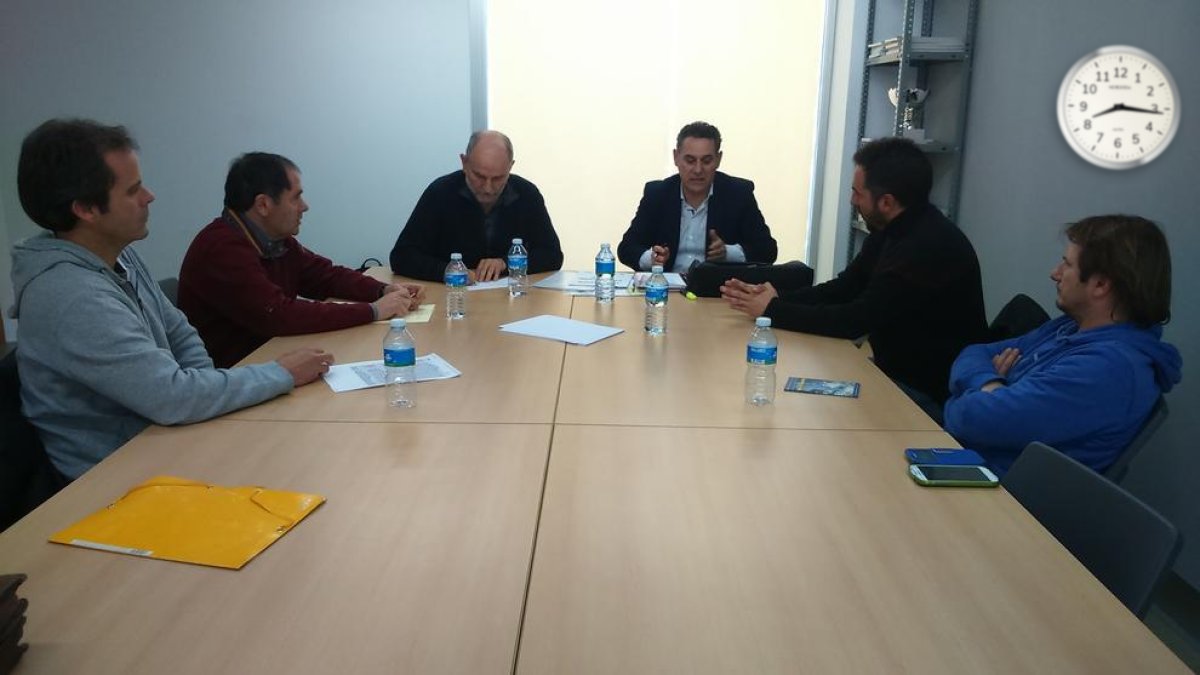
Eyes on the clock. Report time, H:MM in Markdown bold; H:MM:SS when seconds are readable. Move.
**8:16**
